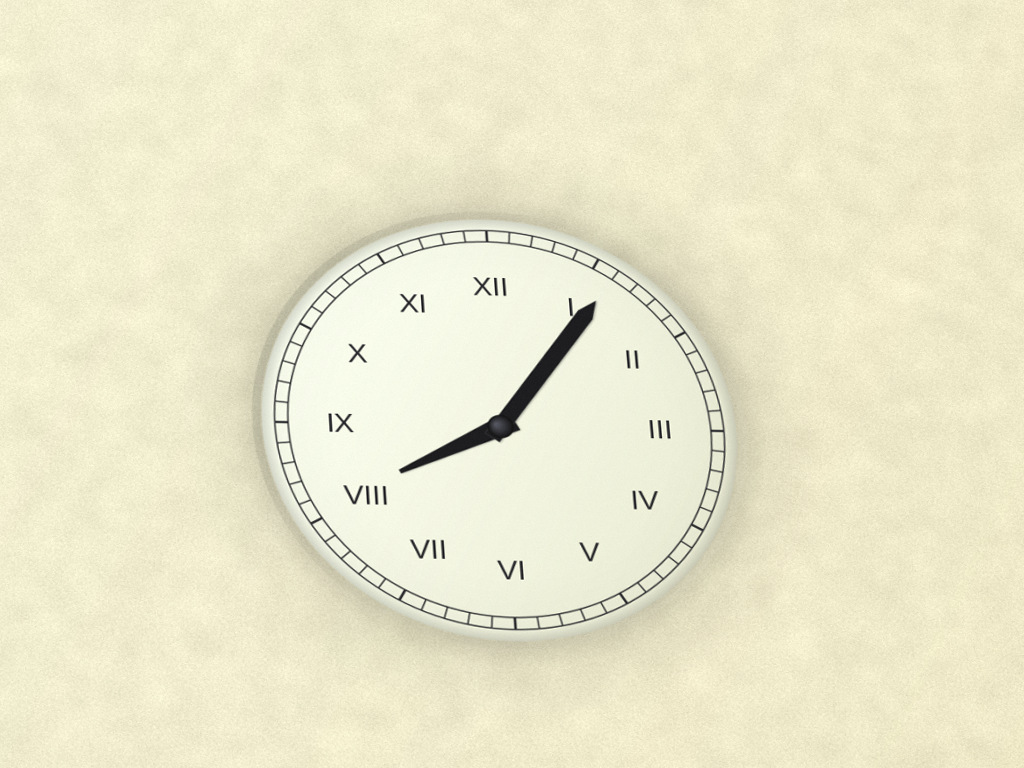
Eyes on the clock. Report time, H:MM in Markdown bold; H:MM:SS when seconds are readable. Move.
**8:06**
